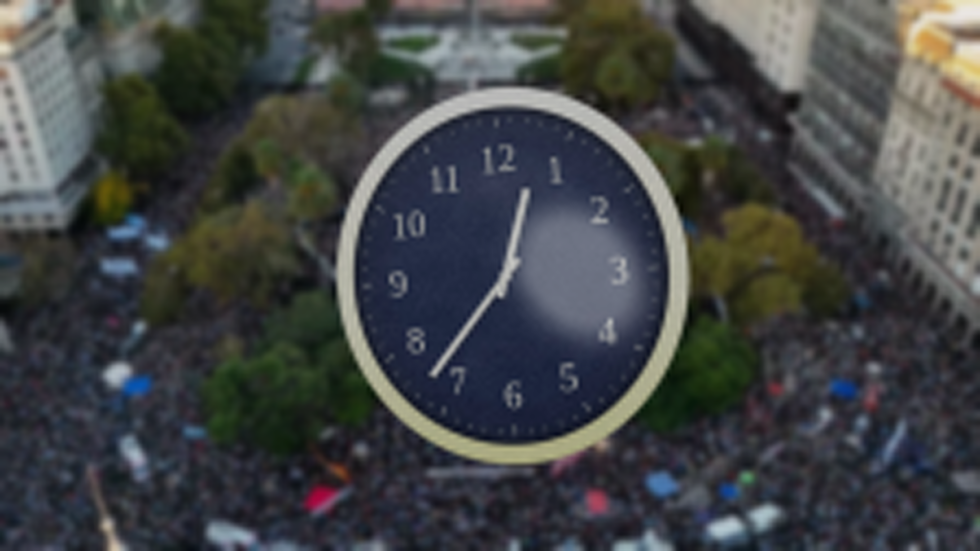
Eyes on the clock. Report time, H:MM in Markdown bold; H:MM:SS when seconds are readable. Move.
**12:37**
